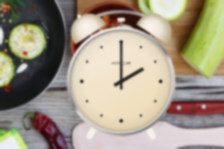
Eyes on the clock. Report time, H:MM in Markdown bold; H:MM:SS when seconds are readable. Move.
**2:00**
